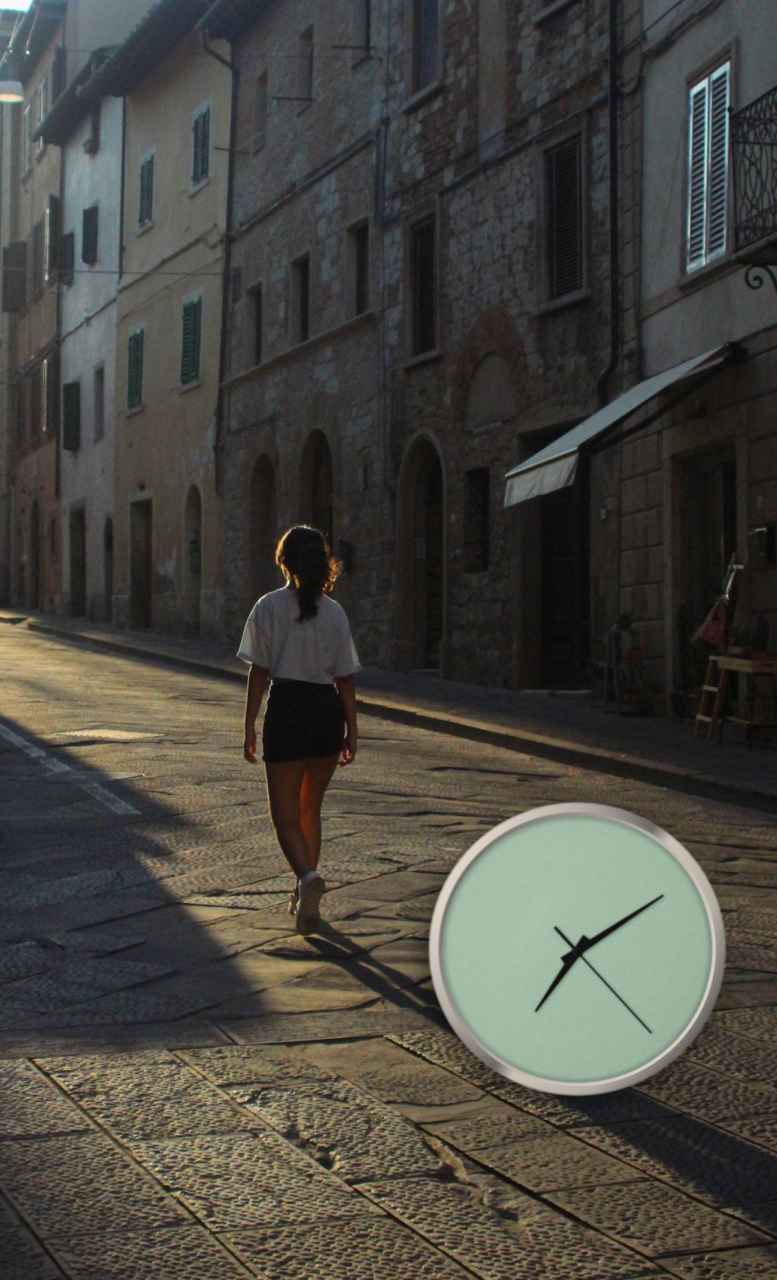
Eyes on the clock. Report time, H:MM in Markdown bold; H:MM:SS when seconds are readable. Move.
**7:09:23**
